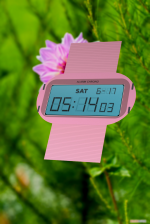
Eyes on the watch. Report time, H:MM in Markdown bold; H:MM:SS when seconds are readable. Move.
**5:14:03**
